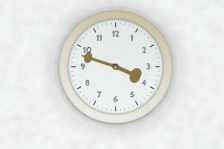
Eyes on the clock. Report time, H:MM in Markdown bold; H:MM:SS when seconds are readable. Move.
**3:48**
